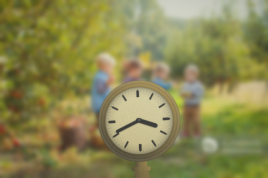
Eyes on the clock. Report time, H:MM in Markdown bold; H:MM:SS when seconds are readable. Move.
**3:41**
